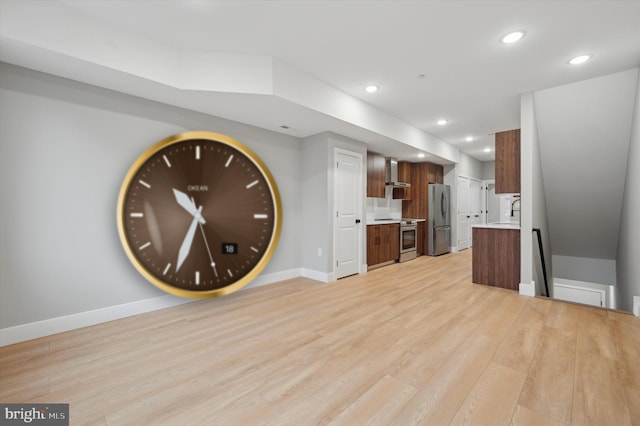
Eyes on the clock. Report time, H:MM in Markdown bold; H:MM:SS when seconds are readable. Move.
**10:33:27**
